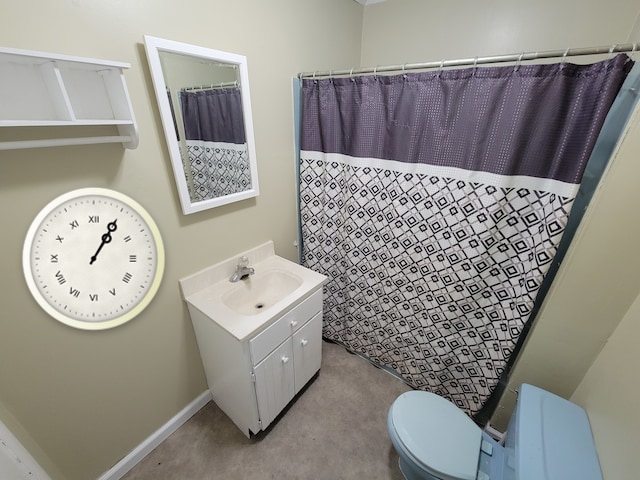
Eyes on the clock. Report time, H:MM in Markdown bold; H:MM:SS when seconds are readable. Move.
**1:05**
